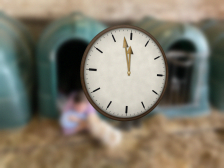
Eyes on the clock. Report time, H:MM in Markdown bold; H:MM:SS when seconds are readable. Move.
**11:58**
